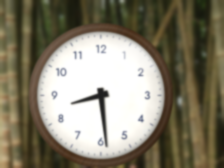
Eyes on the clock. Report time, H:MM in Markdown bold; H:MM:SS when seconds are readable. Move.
**8:29**
